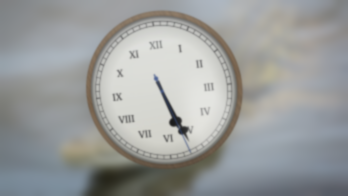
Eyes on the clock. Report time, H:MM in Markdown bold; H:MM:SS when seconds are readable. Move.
**5:26:27**
